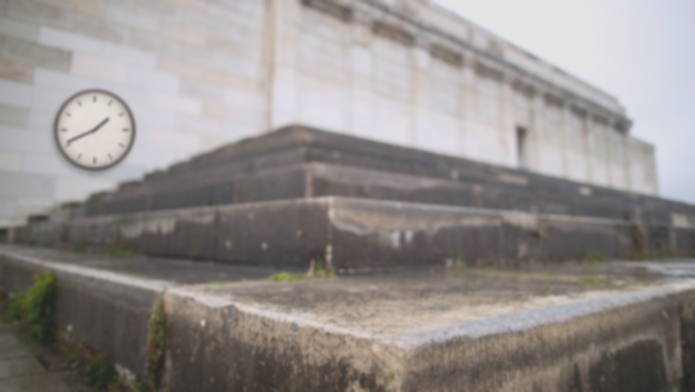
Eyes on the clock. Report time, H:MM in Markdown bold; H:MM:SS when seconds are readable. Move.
**1:41**
